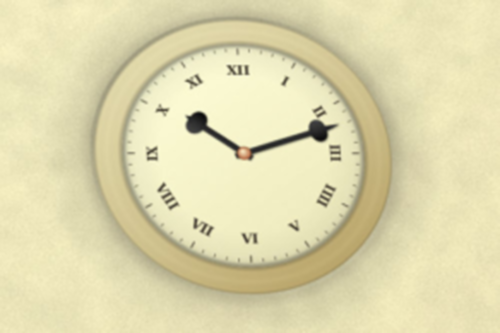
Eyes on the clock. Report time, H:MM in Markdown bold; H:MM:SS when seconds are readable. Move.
**10:12**
